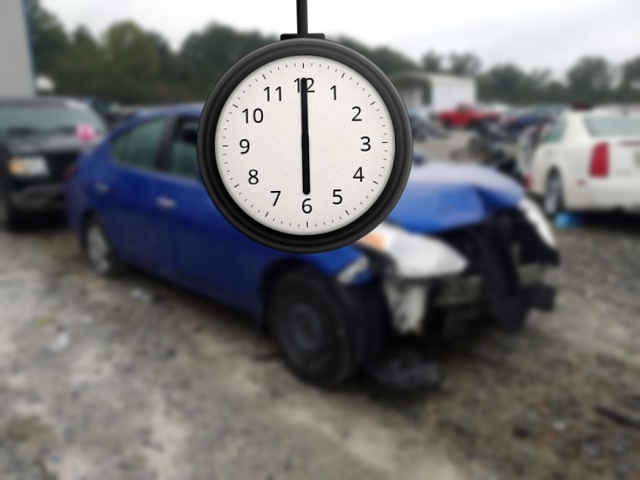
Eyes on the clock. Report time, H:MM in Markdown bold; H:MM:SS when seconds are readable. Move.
**6:00**
